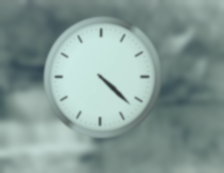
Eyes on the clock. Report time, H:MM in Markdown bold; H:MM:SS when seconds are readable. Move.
**4:22**
